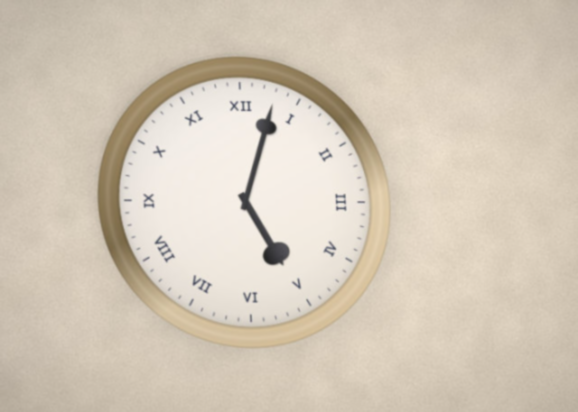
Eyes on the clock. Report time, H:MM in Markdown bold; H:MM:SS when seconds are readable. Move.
**5:03**
